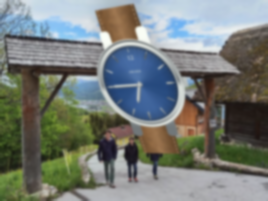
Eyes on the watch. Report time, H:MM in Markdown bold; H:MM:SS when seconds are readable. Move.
**6:45**
